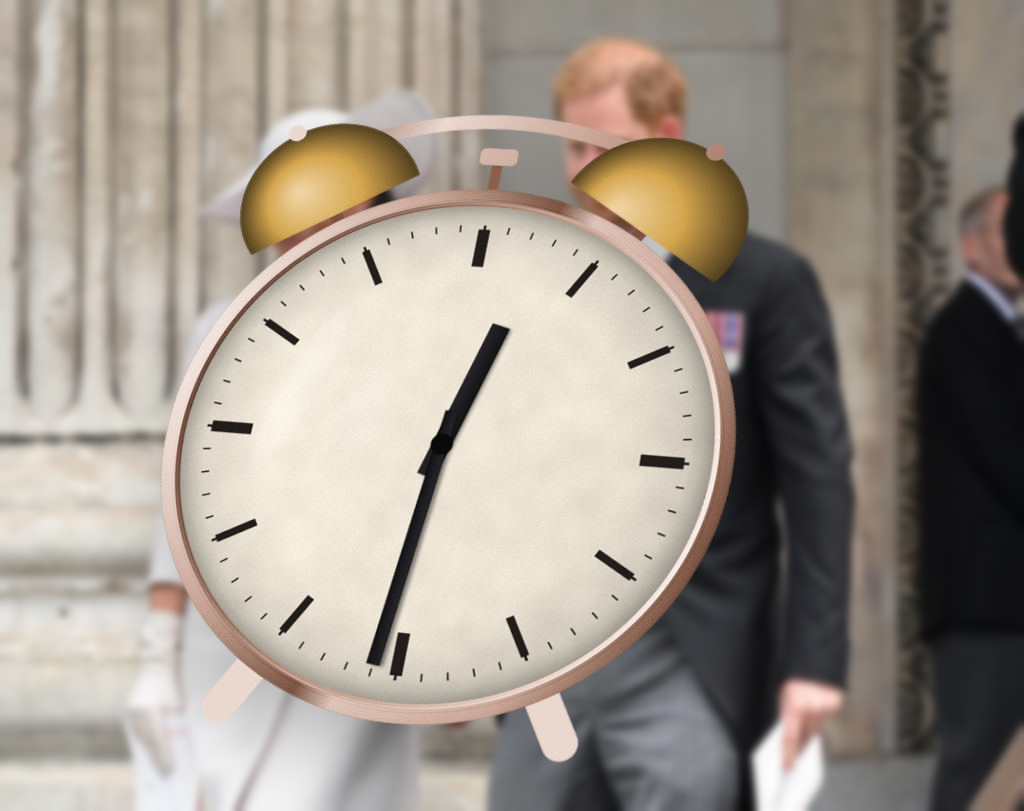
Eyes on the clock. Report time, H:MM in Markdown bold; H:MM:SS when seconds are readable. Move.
**12:31**
